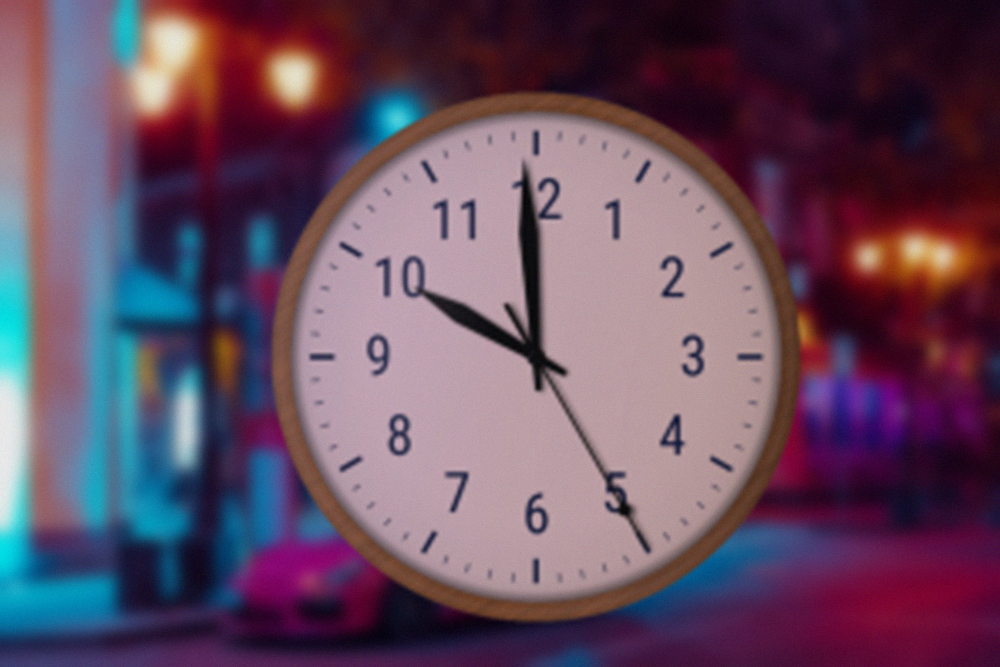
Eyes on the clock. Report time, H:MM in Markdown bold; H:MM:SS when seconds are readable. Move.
**9:59:25**
